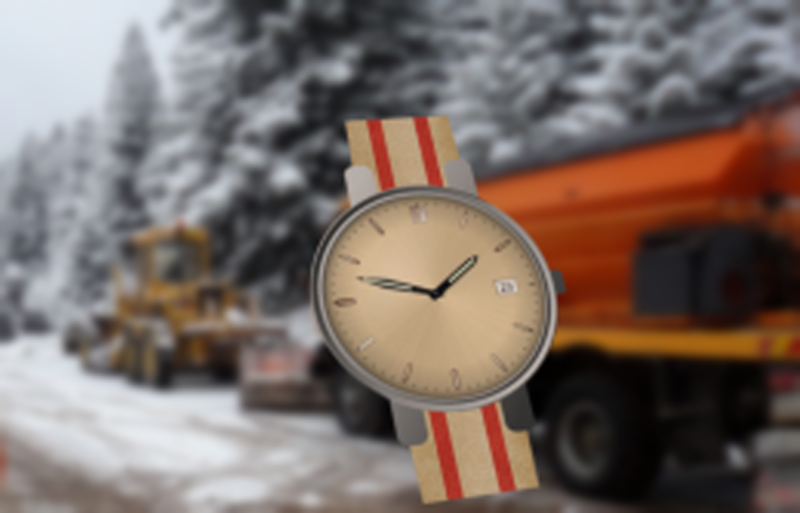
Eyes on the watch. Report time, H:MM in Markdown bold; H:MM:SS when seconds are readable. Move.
**1:48**
